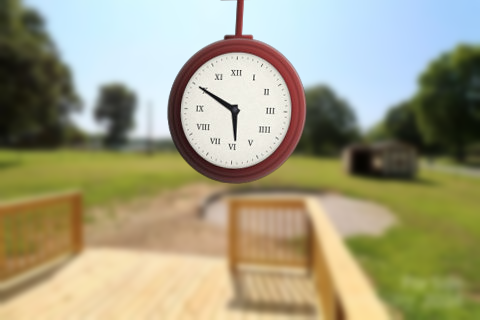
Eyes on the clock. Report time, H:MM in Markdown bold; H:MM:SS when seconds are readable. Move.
**5:50**
